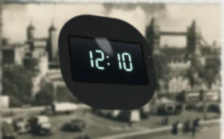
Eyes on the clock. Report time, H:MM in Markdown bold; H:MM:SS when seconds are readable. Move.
**12:10**
